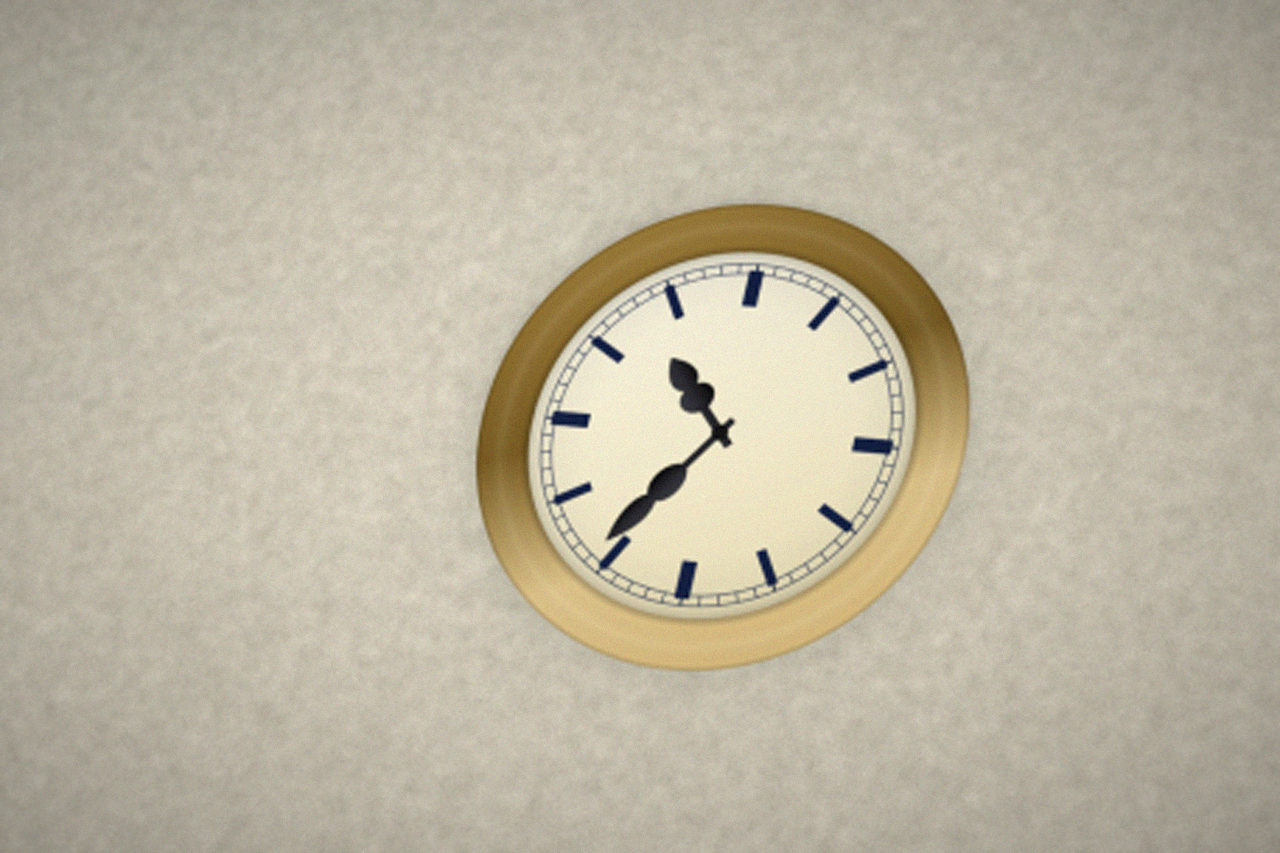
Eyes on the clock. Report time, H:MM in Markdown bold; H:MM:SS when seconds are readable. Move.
**10:36**
